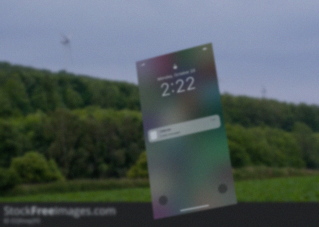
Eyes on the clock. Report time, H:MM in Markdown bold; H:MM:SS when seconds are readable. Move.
**2:22**
